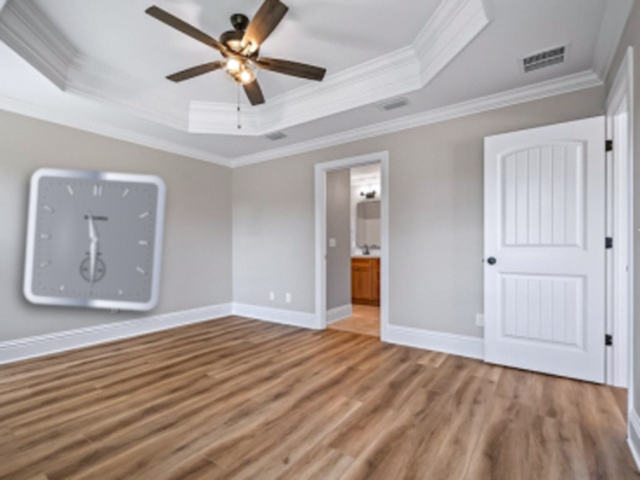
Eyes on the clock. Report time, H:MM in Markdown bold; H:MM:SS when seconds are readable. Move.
**11:30**
